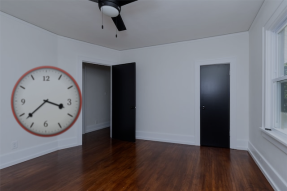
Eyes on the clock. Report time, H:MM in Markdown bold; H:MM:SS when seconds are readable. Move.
**3:38**
